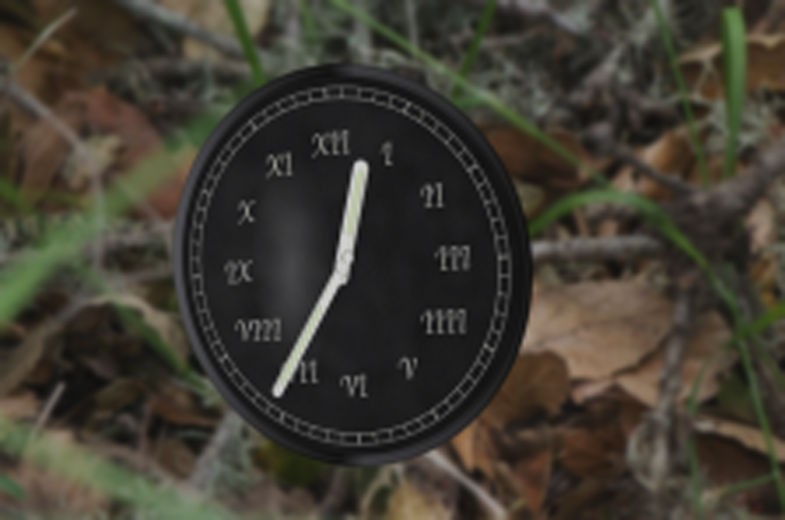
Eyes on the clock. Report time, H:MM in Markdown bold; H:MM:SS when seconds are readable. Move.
**12:36**
